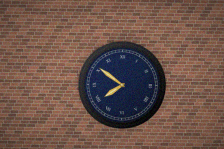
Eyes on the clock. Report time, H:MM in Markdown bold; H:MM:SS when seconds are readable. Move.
**7:51**
